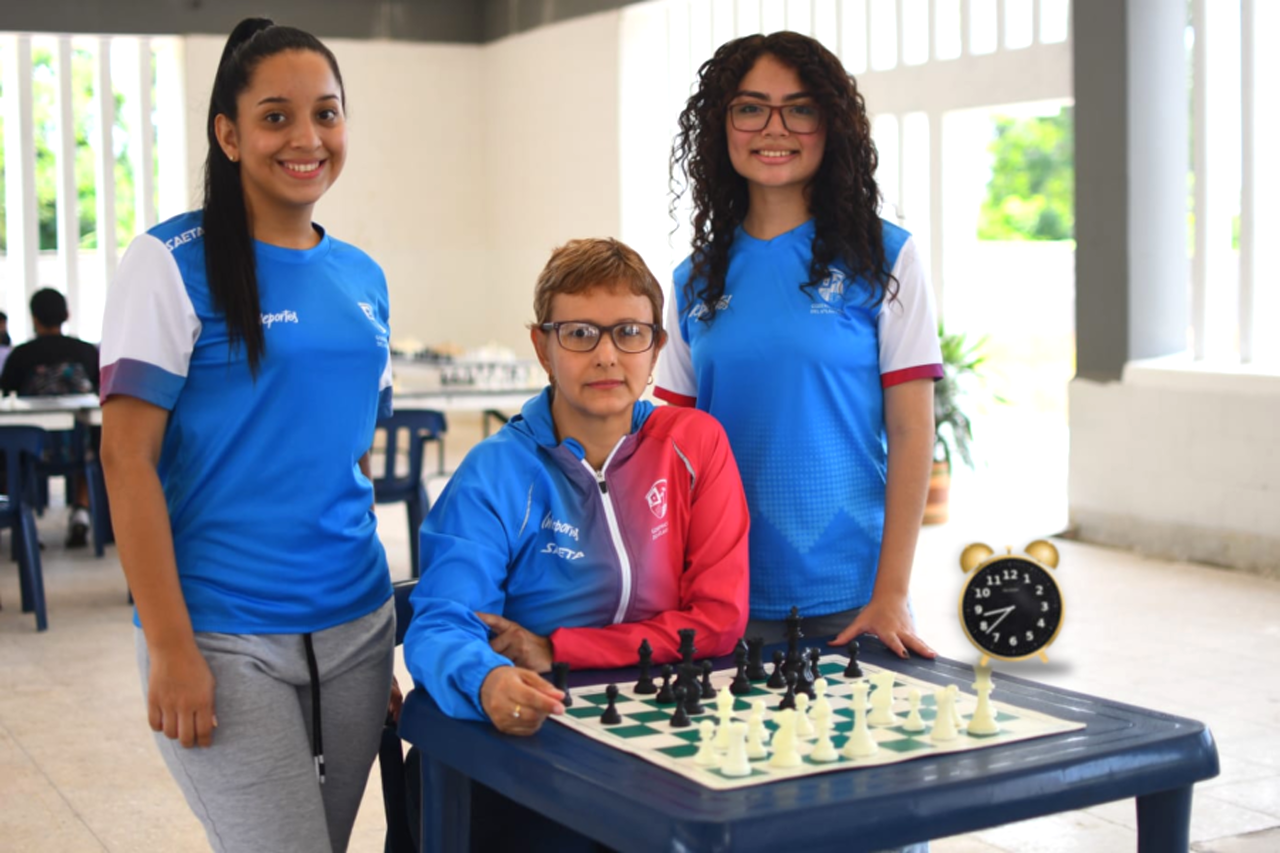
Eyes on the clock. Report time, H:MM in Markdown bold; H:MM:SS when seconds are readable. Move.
**8:38**
